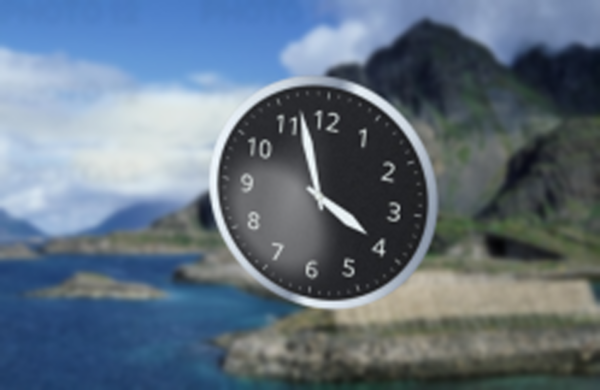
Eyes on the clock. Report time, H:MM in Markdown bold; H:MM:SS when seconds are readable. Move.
**3:57**
